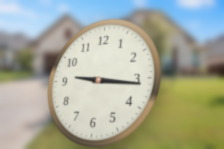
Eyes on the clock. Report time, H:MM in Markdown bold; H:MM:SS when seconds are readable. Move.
**9:16**
